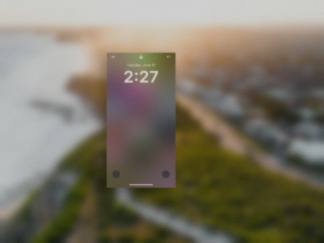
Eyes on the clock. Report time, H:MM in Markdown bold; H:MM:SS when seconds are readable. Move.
**2:27**
